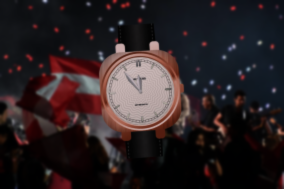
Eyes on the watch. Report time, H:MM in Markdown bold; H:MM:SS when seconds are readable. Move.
**11:54**
